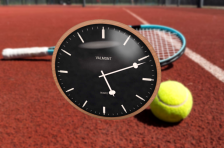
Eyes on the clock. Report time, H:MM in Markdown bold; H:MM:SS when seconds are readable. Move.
**5:11**
